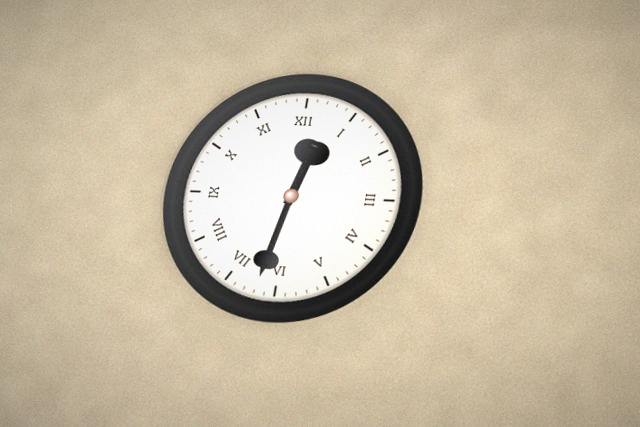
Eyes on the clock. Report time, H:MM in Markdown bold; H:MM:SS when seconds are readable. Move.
**12:32**
